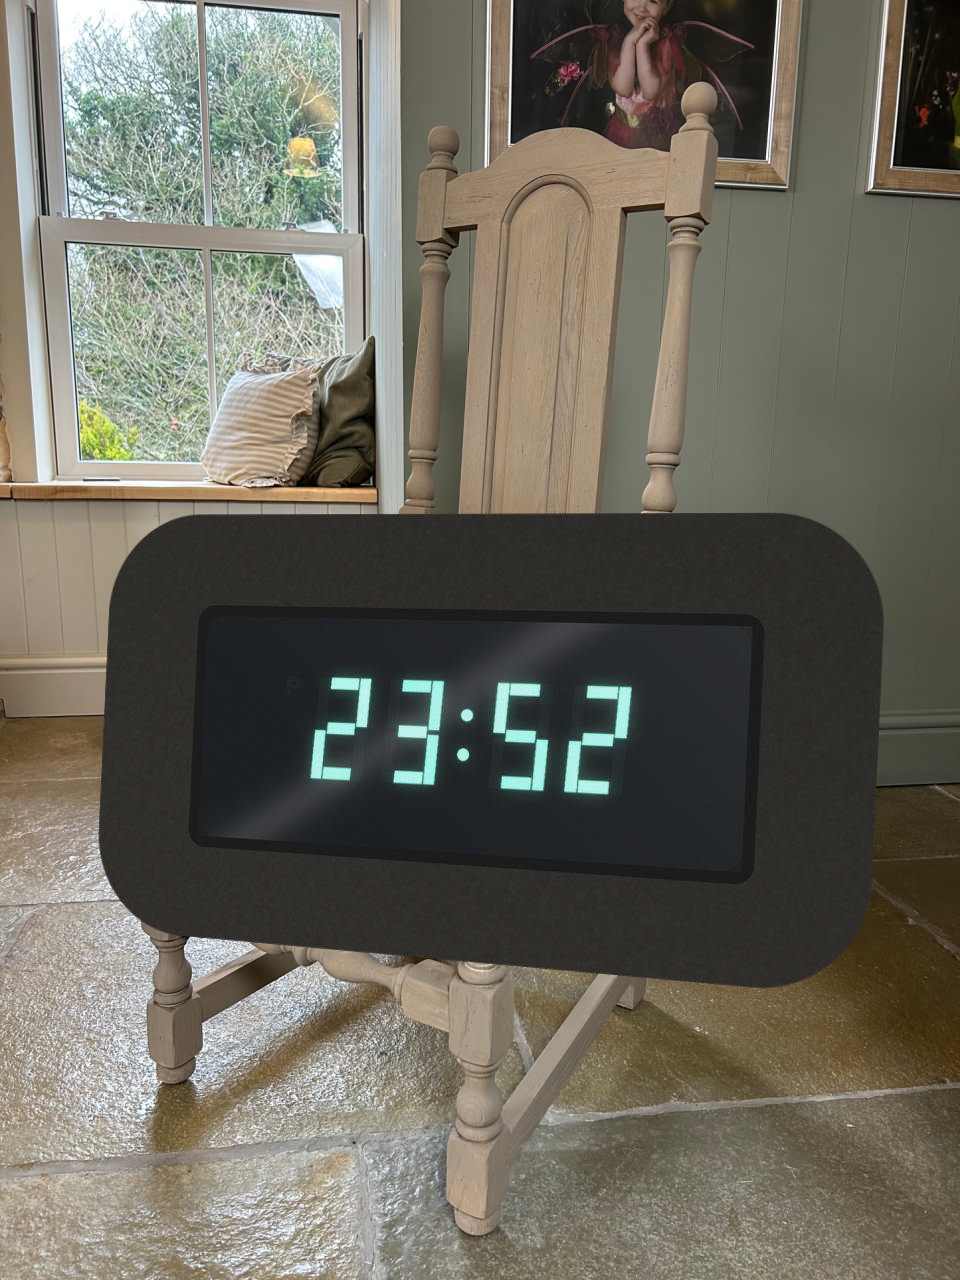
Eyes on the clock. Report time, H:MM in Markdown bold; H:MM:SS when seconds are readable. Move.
**23:52**
